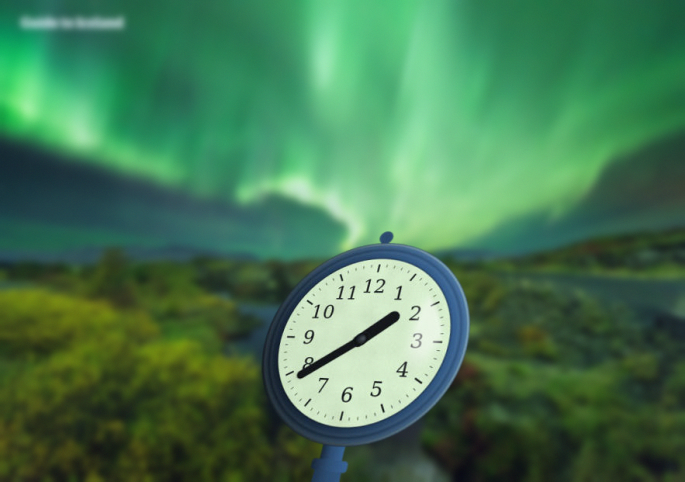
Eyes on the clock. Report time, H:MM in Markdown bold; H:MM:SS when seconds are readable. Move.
**1:39**
